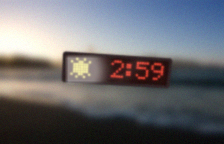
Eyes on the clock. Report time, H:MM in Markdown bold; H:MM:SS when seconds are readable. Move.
**2:59**
